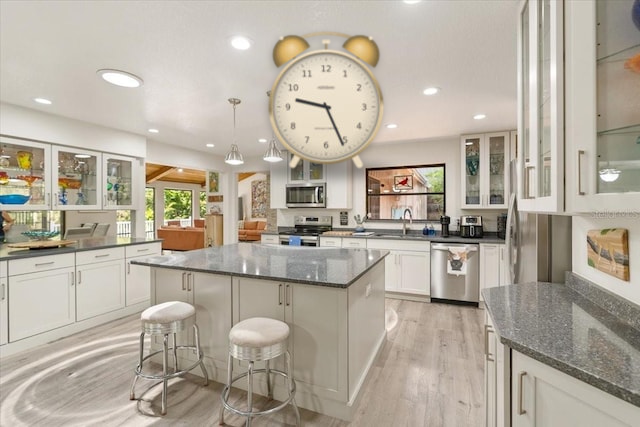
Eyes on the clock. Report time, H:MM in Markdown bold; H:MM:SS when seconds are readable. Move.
**9:26**
